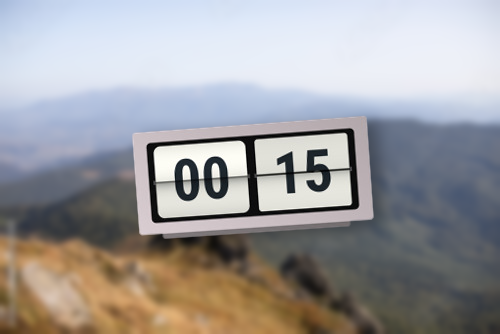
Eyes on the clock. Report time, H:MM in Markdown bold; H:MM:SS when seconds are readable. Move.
**0:15**
